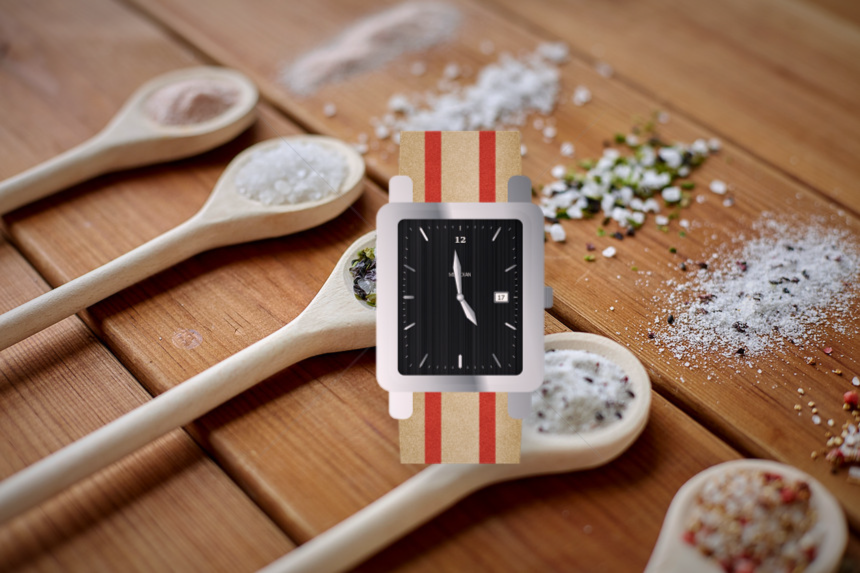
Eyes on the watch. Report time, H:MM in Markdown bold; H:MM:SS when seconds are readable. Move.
**4:59**
